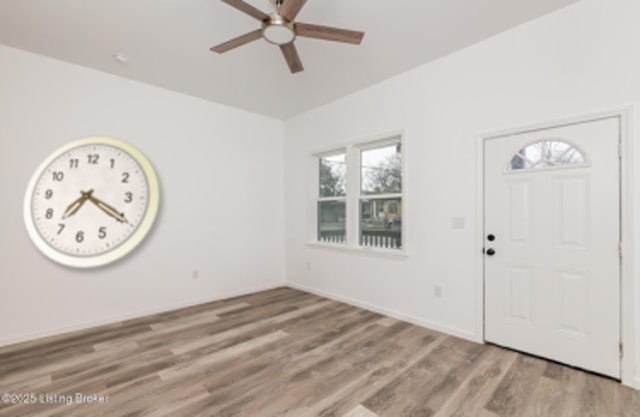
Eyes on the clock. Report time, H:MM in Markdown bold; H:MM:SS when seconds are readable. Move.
**7:20**
